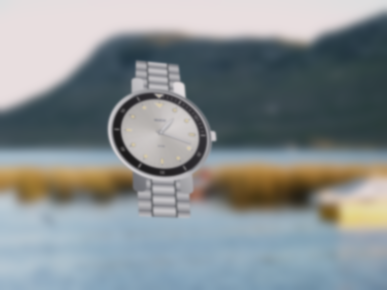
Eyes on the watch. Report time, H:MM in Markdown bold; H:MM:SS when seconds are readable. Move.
**1:18**
